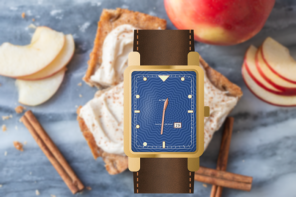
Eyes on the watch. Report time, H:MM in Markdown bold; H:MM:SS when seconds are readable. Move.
**12:31**
